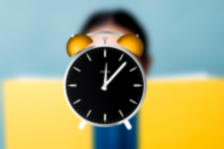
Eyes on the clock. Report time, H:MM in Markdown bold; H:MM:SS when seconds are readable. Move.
**12:07**
